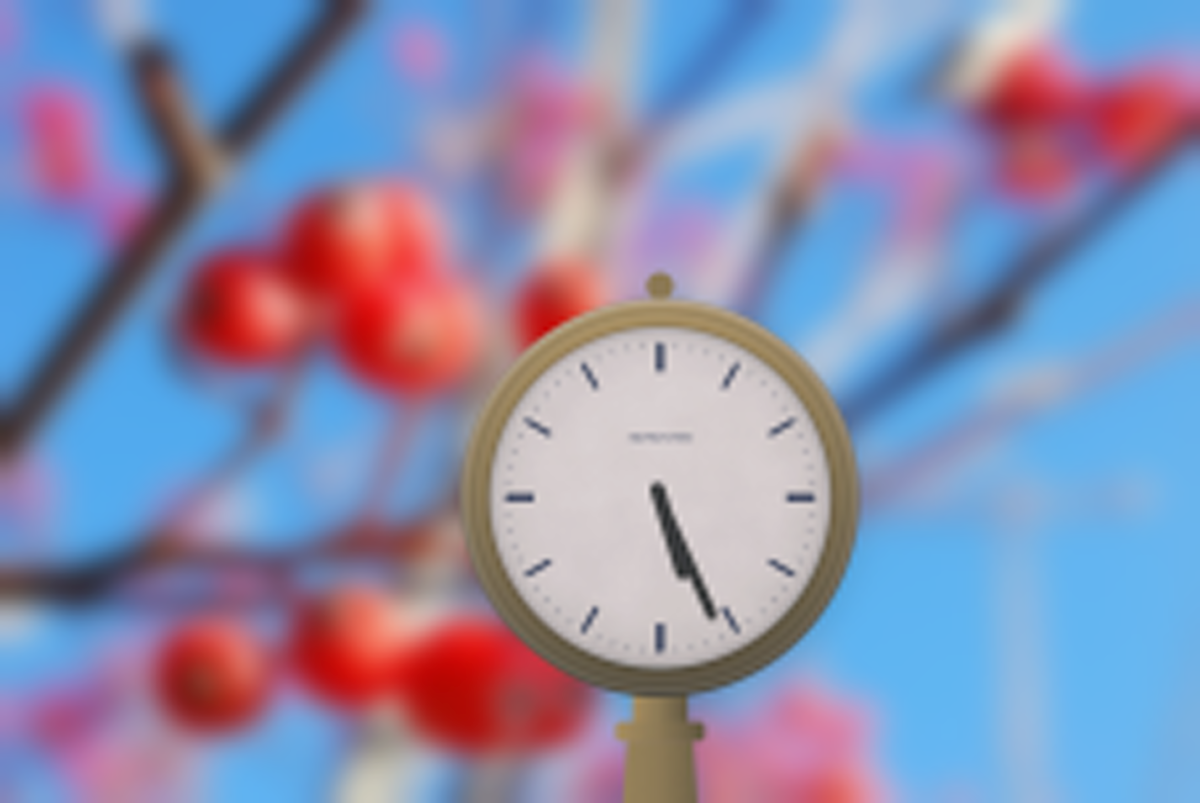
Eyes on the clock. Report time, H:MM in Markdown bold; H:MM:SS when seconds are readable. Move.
**5:26**
